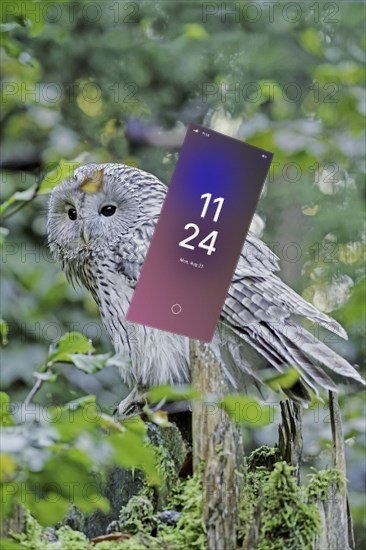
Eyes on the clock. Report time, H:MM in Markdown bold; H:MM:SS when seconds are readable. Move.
**11:24**
